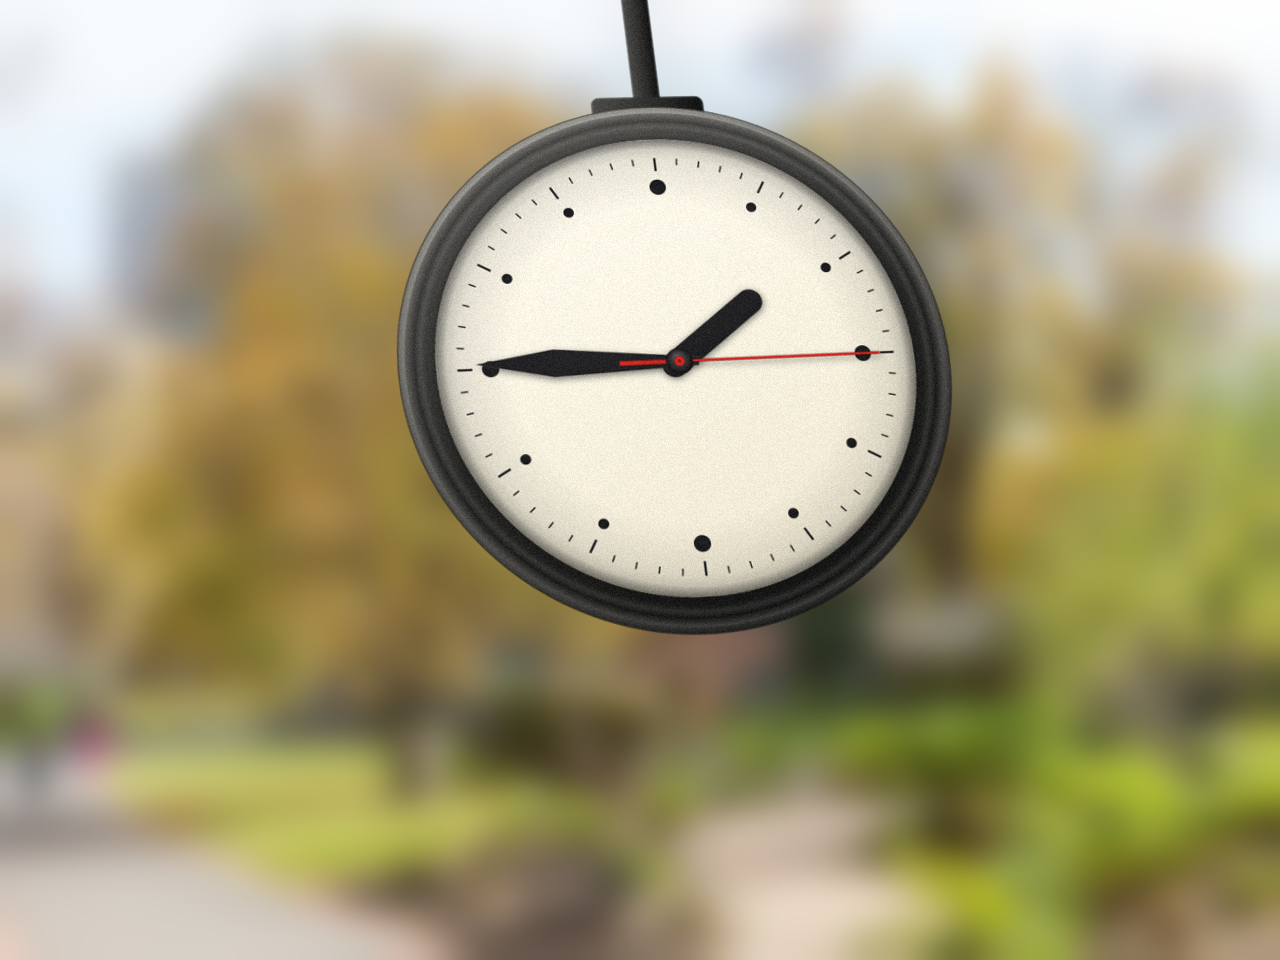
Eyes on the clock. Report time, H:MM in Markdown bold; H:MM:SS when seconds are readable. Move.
**1:45:15**
